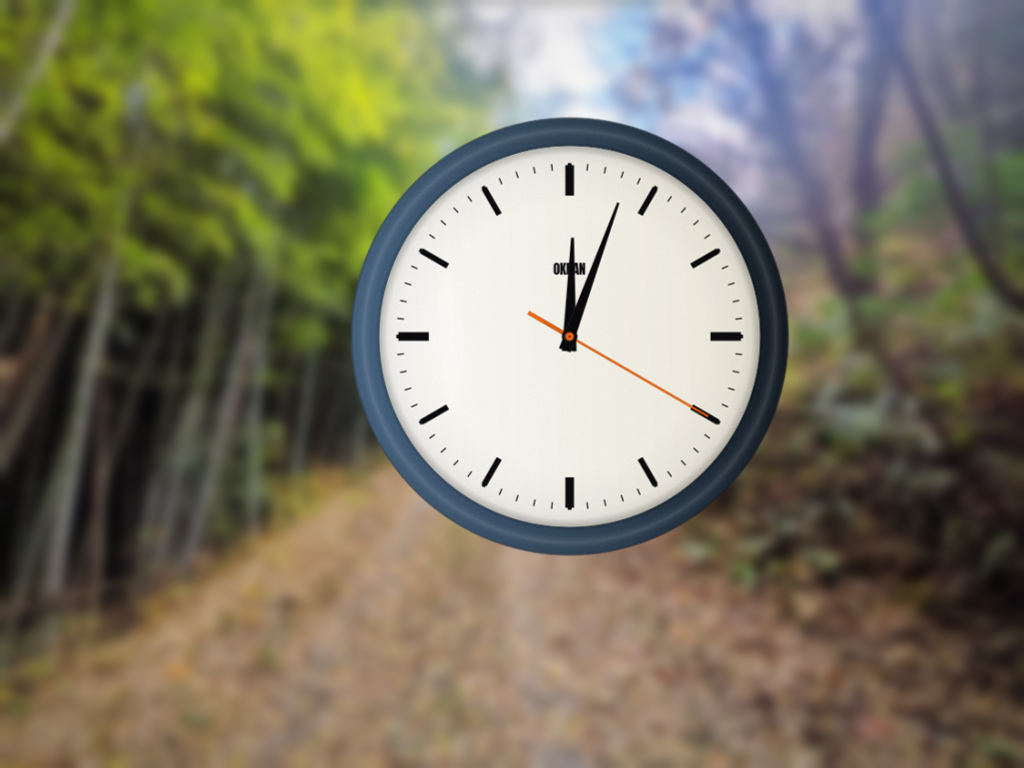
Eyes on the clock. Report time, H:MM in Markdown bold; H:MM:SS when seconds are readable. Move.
**12:03:20**
